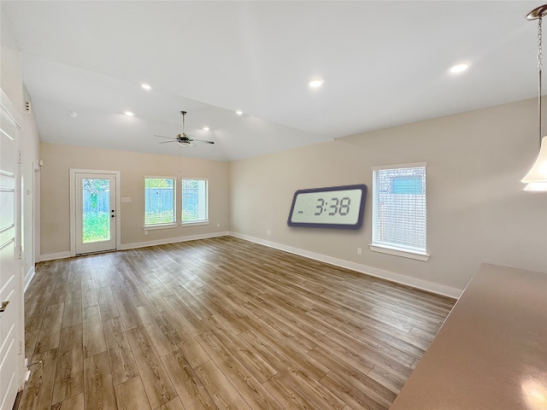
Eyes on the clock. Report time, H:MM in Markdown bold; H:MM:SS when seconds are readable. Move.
**3:38**
